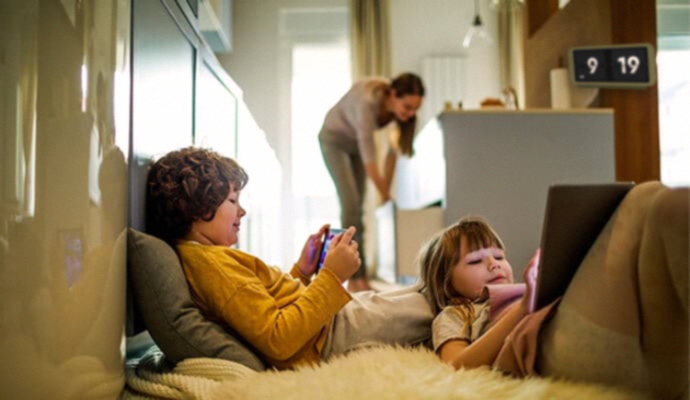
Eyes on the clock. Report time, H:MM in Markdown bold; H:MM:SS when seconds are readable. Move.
**9:19**
